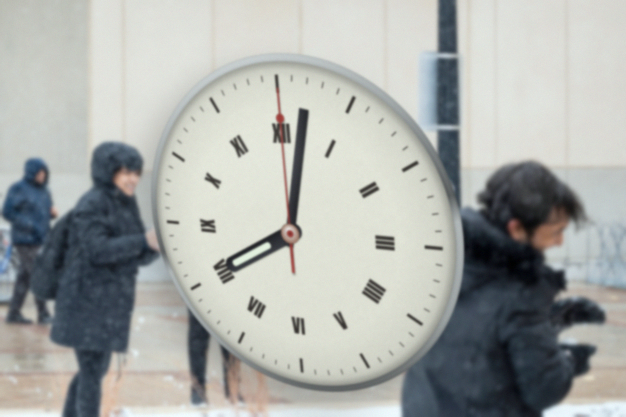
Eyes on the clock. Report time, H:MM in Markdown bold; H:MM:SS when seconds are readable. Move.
**8:02:00**
